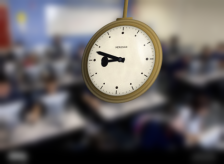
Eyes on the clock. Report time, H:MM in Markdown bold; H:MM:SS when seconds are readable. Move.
**8:48**
